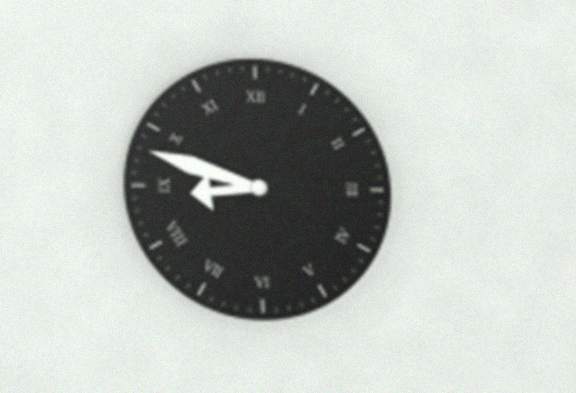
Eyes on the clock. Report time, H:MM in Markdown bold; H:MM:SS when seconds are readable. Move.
**8:48**
